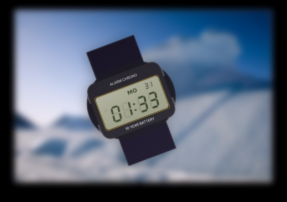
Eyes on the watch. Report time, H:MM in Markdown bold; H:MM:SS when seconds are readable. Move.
**1:33**
